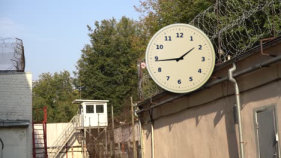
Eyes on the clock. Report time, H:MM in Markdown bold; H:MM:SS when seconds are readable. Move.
**1:44**
